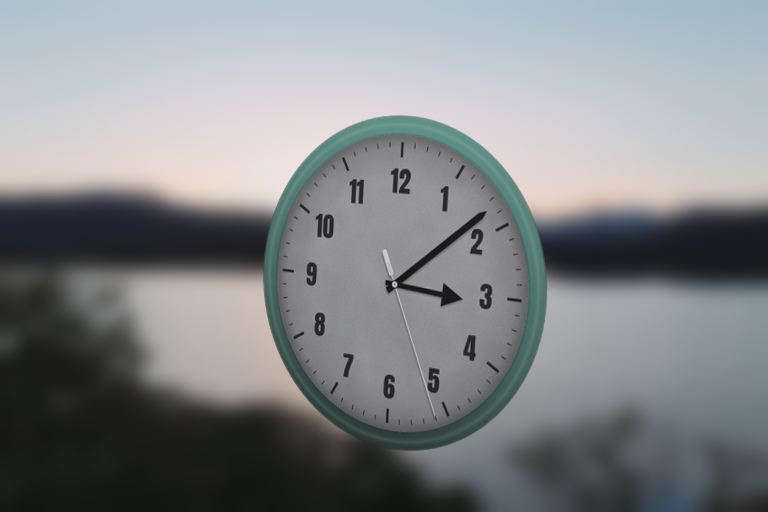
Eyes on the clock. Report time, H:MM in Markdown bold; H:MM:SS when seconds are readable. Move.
**3:08:26**
